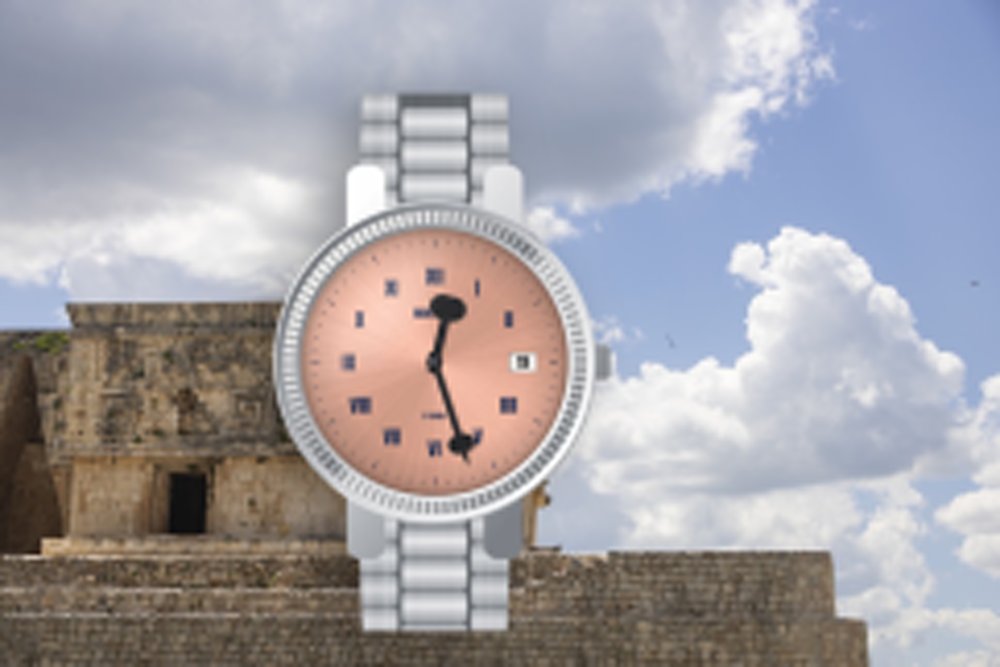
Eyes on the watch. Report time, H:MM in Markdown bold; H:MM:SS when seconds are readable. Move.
**12:27**
